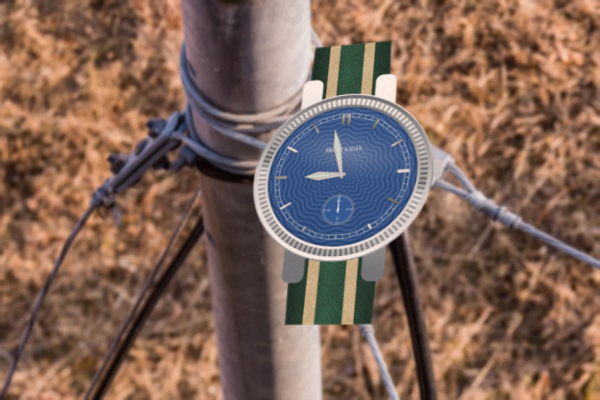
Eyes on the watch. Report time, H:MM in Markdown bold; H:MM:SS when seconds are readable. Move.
**8:58**
